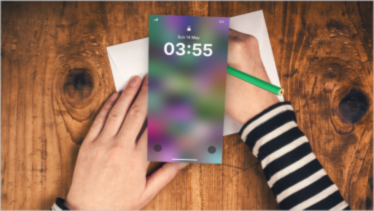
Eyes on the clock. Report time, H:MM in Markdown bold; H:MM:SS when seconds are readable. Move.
**3:55**
